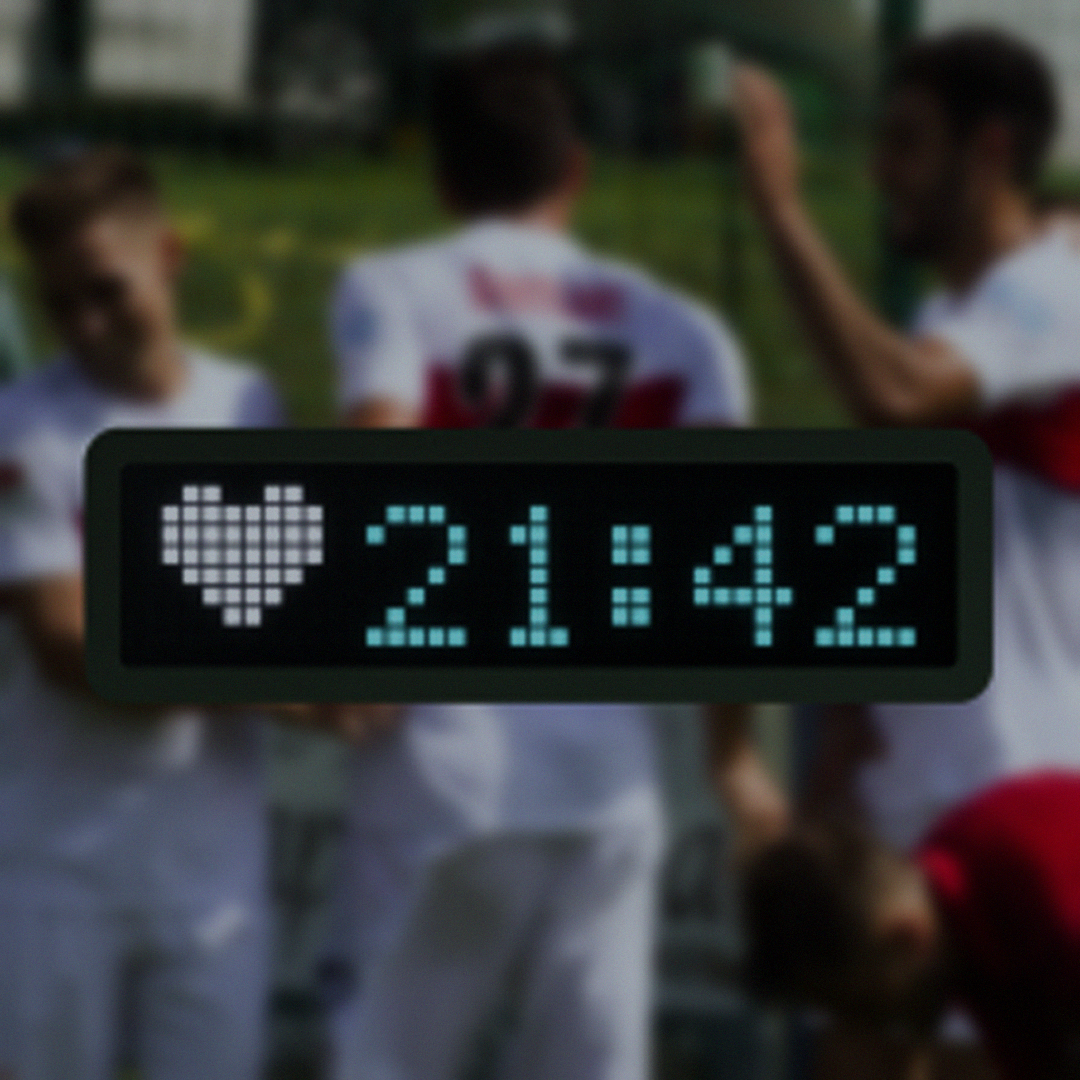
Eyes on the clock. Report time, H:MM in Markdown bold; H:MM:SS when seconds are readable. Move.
**21:42**
